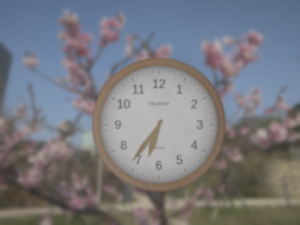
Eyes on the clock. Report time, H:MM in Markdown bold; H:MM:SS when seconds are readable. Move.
**6:36**
